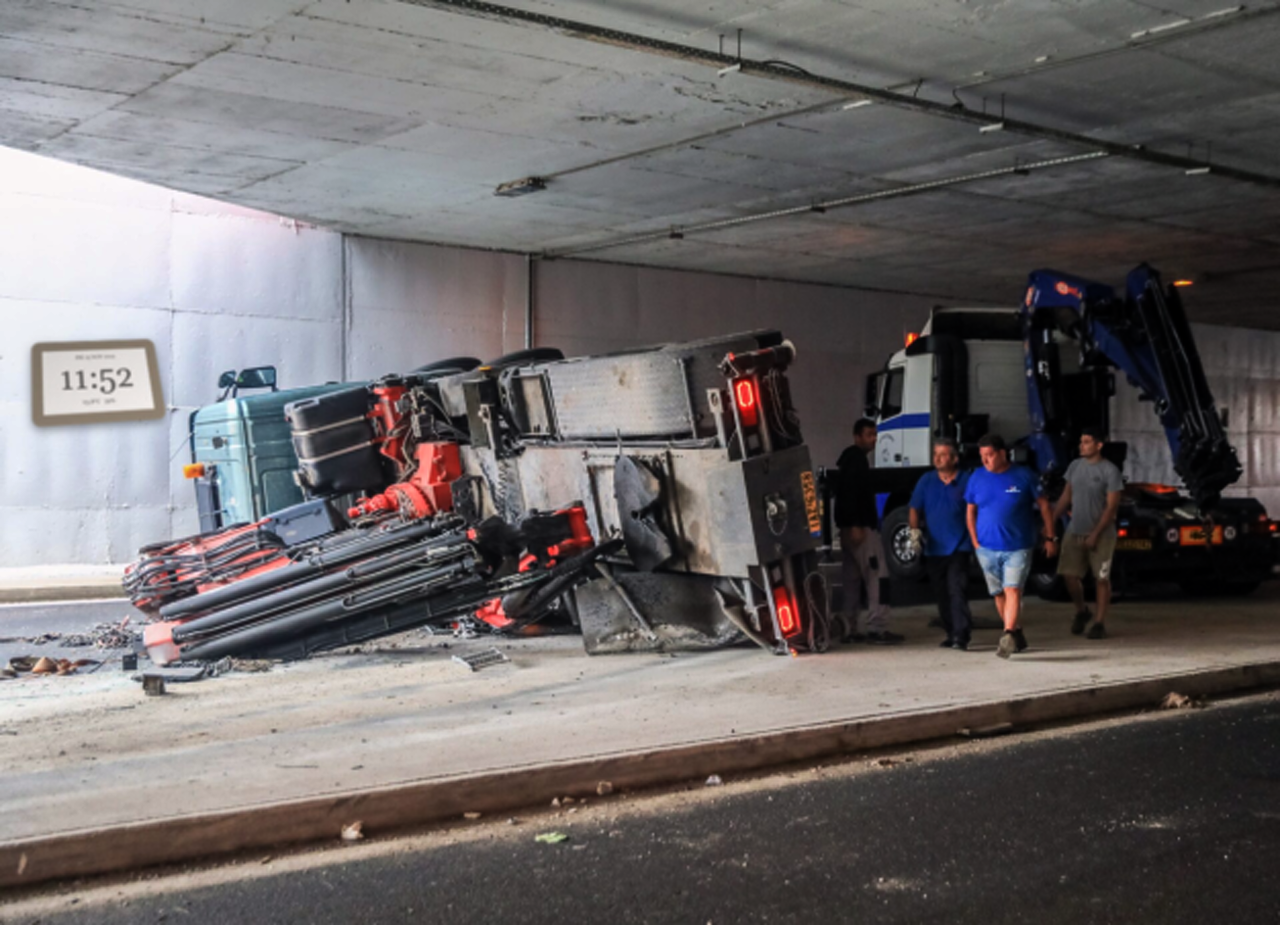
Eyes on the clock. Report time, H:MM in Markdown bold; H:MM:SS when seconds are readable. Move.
**11:52**
